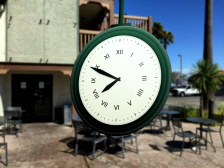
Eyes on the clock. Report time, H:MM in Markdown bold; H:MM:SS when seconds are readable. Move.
**7:49**
